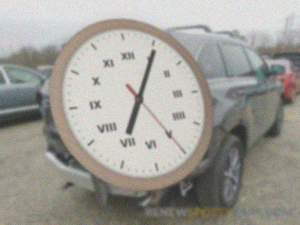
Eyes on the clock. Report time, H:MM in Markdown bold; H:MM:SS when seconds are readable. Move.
**7:05:25**
